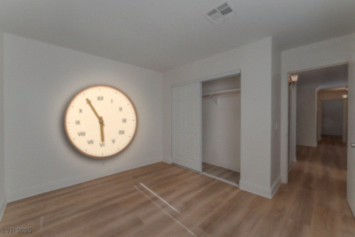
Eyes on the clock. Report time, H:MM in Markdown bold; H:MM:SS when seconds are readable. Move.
**5:55**
